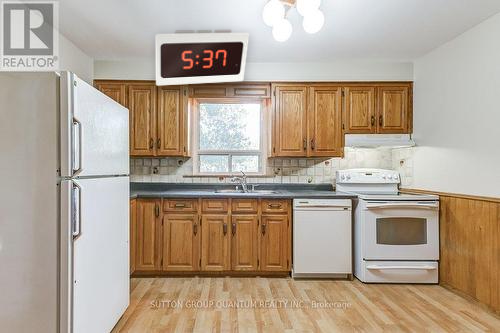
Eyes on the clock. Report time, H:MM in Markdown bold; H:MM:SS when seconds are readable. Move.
**5:37**
